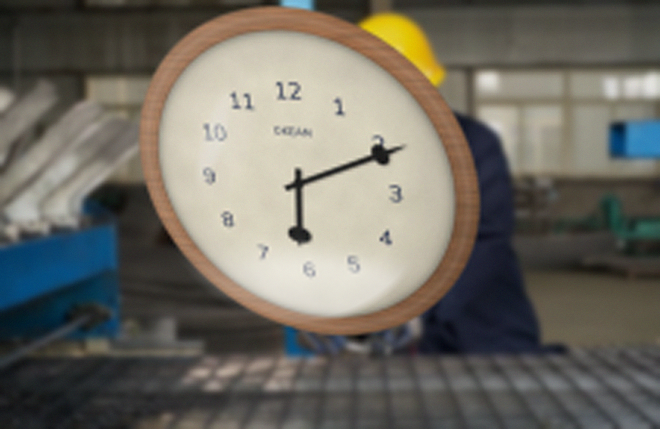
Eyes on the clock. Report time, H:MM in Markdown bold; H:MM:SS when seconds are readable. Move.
**6:11**
